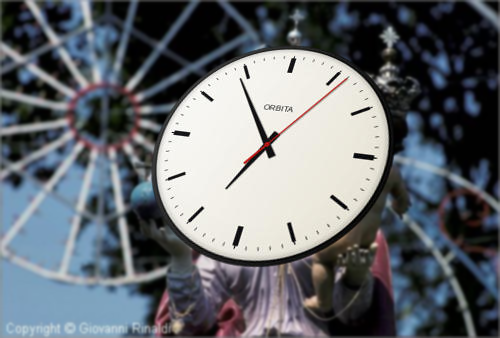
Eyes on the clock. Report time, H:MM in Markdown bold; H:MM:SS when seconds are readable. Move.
**6:54:06**
